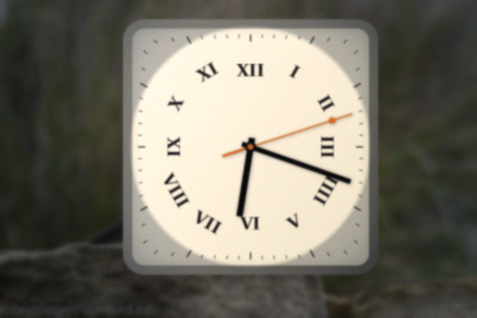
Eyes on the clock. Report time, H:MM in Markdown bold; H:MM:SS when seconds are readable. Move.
**6:18:12**
